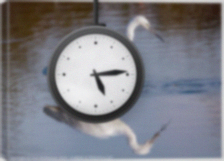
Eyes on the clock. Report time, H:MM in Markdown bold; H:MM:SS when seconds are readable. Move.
**5:14**
